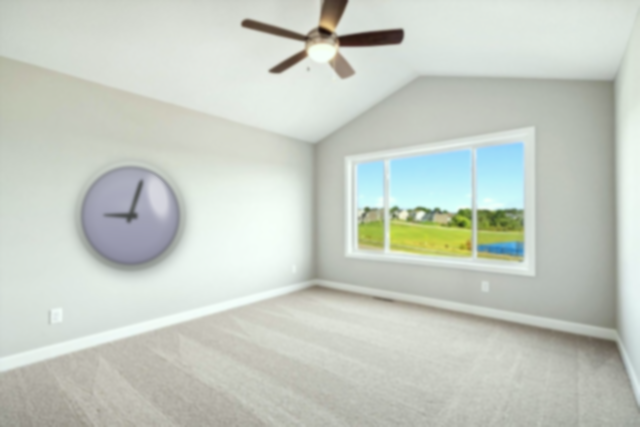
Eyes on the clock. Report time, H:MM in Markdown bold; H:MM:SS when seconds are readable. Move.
**9:03**
